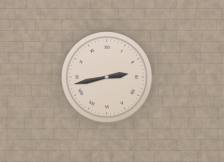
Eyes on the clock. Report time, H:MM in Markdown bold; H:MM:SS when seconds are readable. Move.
**2:43**
